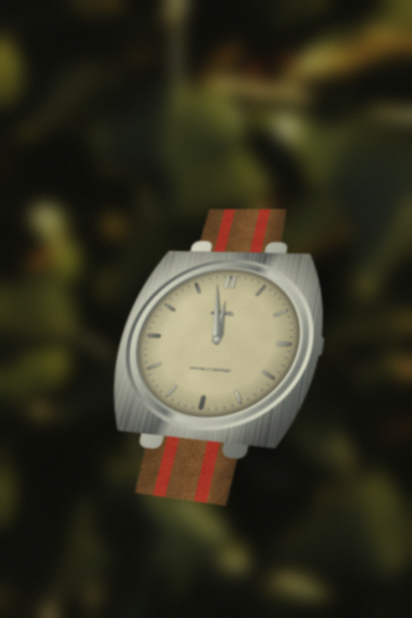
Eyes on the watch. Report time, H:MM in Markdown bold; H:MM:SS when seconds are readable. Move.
**11:58**
